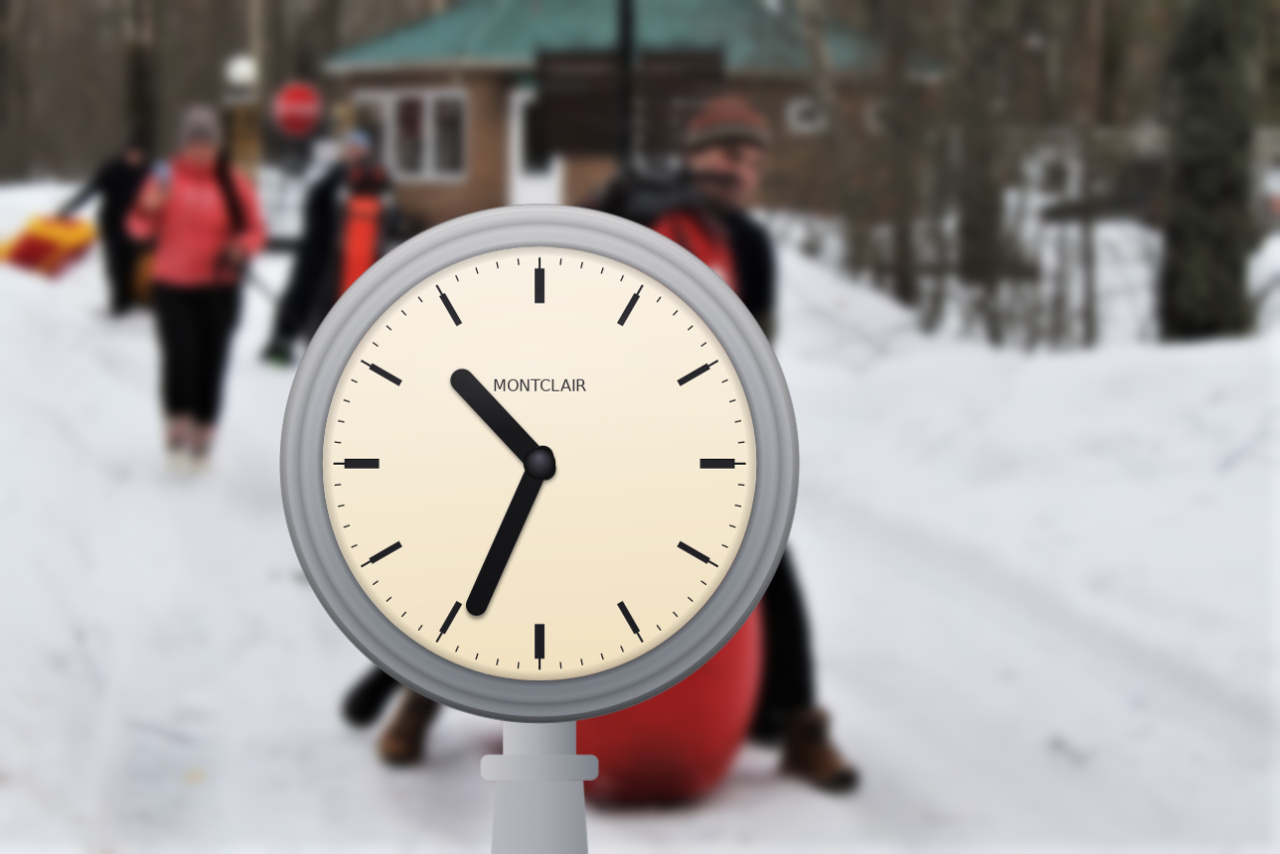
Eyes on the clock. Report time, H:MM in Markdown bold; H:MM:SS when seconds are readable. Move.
**10:34**
